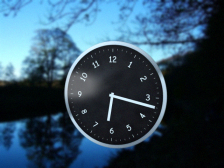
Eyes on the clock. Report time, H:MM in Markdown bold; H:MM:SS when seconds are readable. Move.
**6:17**
